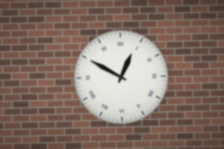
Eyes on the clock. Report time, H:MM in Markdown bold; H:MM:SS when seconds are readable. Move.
**12:50**
